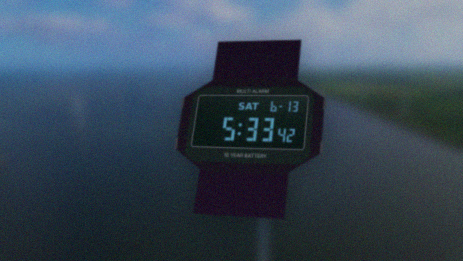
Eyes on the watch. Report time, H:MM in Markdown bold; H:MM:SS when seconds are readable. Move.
**5:33:42**
